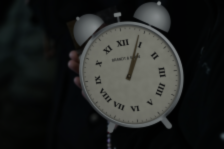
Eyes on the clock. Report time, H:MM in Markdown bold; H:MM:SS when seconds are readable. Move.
**1:04**
